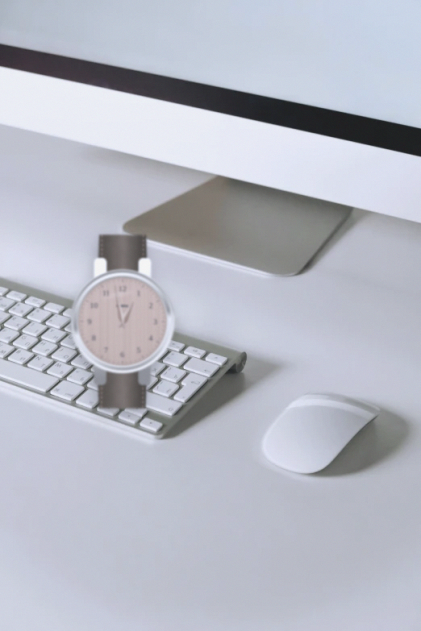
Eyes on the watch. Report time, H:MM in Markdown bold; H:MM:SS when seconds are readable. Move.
**12:58**
